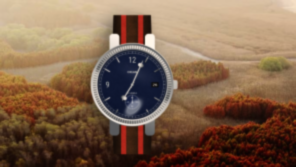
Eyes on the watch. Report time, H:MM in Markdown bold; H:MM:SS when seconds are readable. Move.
**7:04**
